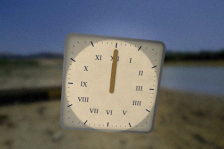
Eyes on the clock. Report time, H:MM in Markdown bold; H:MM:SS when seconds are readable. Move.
**12:00**
